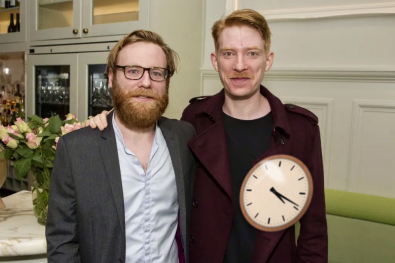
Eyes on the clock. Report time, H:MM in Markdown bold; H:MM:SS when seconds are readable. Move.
**4:19**
